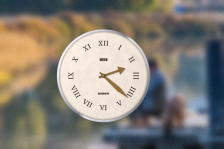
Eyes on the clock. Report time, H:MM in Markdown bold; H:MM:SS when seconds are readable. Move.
**2:22**
